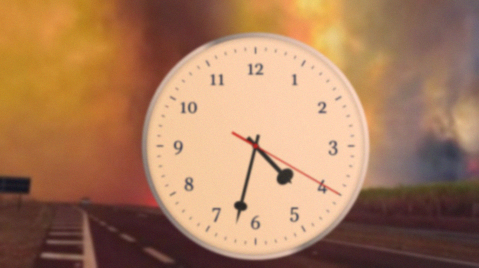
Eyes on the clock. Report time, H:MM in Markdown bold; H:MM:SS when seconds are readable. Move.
**4:32:20**
